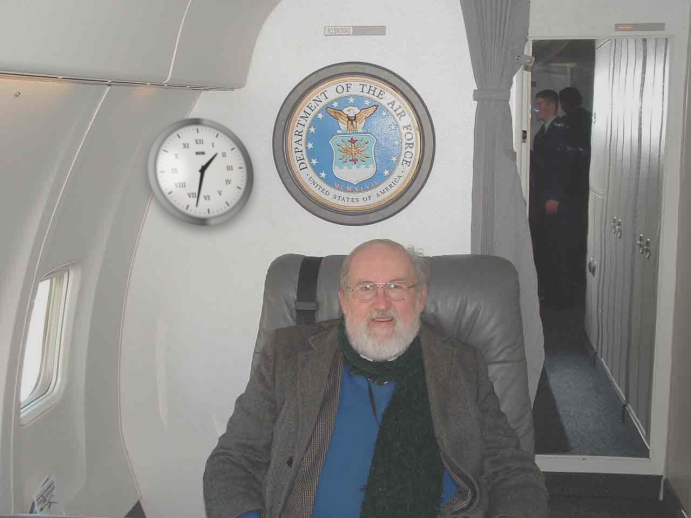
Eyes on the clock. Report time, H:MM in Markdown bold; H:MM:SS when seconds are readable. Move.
**1:33**
